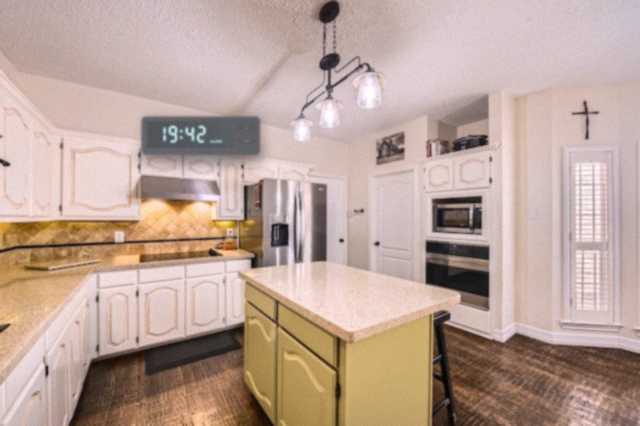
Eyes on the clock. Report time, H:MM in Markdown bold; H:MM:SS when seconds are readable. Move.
**19:42**
